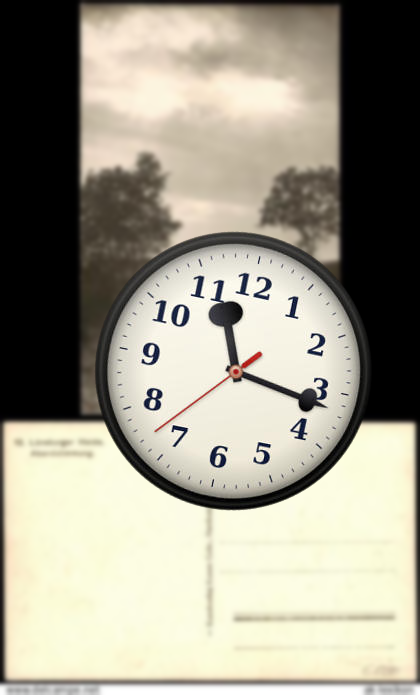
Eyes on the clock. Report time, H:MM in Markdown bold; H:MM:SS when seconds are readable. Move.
**11:16:37**
